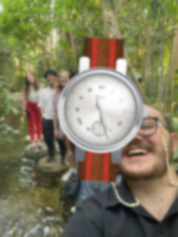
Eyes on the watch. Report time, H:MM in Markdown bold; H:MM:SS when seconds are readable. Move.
**11:27**
